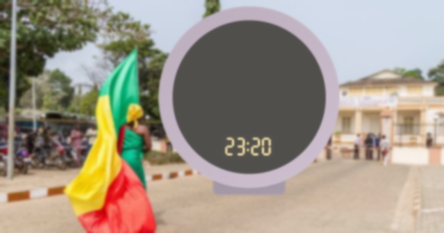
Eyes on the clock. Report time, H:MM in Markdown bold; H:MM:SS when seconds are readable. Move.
**23:20**
